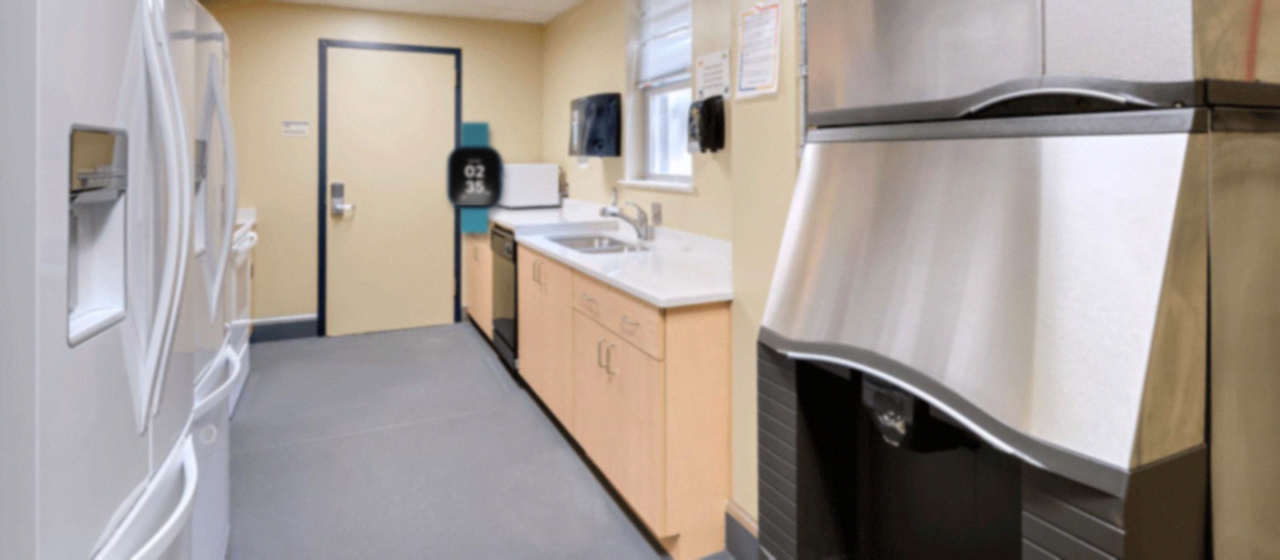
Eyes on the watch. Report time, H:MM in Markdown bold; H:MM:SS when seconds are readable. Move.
**2:35**
